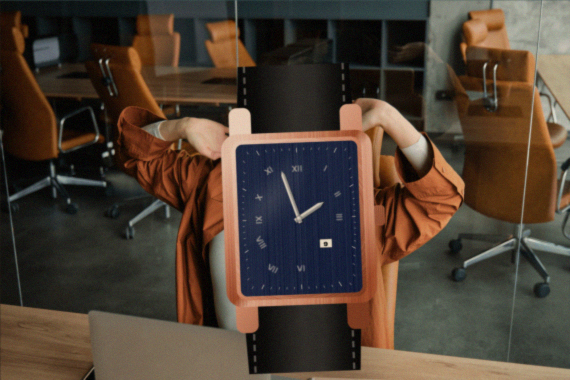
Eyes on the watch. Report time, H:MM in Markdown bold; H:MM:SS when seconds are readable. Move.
**1:57**
